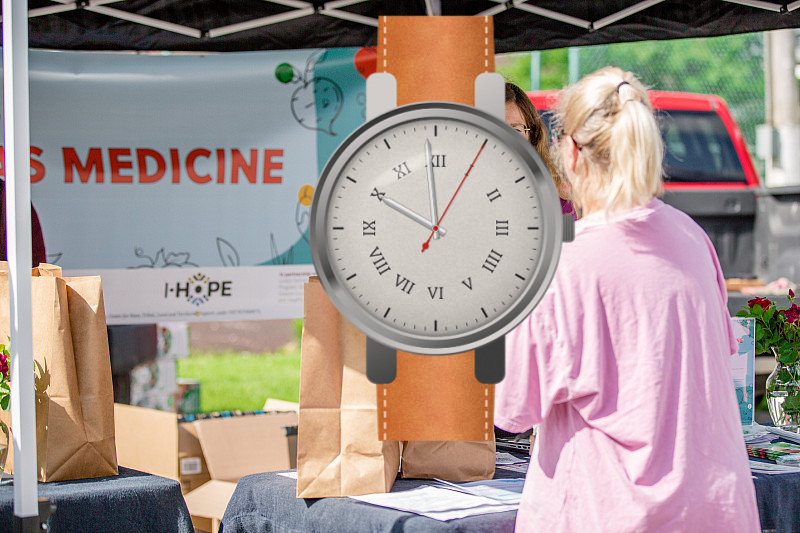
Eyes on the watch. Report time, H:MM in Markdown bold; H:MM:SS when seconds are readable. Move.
**9:59:05**
